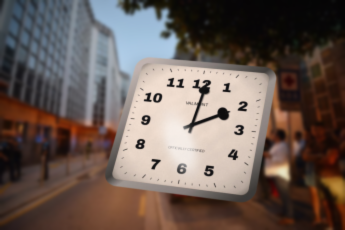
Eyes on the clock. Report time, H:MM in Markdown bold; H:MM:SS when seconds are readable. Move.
**2:01**
